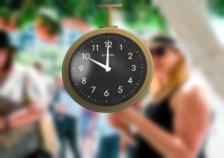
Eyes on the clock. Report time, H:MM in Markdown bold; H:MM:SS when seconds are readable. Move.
**10:00**
